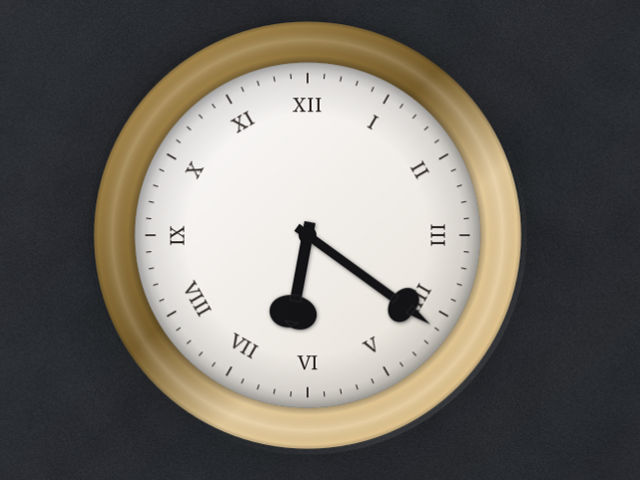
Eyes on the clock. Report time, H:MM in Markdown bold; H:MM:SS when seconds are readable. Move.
**6:21**
